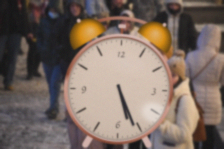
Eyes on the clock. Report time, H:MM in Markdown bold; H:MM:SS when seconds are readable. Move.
**5:26**
